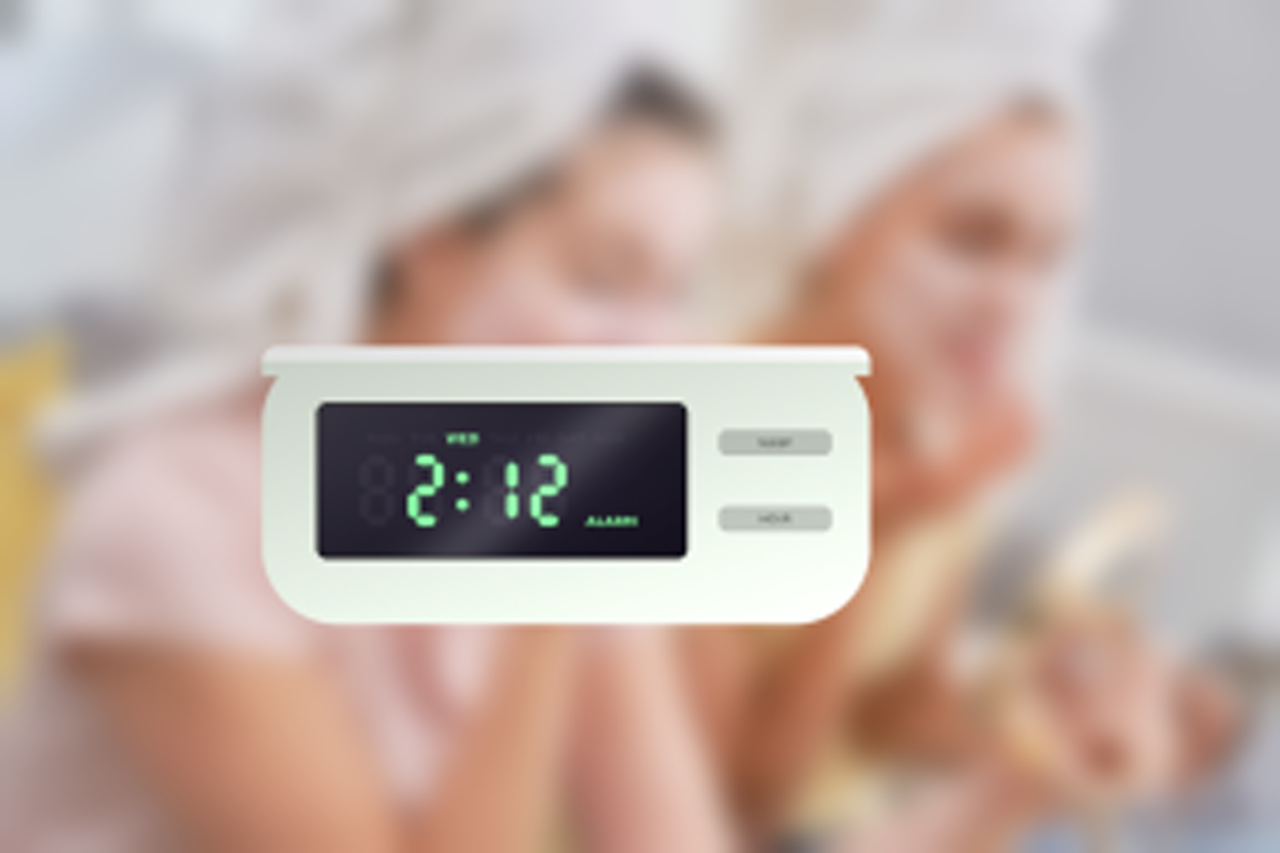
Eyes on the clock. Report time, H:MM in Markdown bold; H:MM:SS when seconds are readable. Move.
**2:12**
